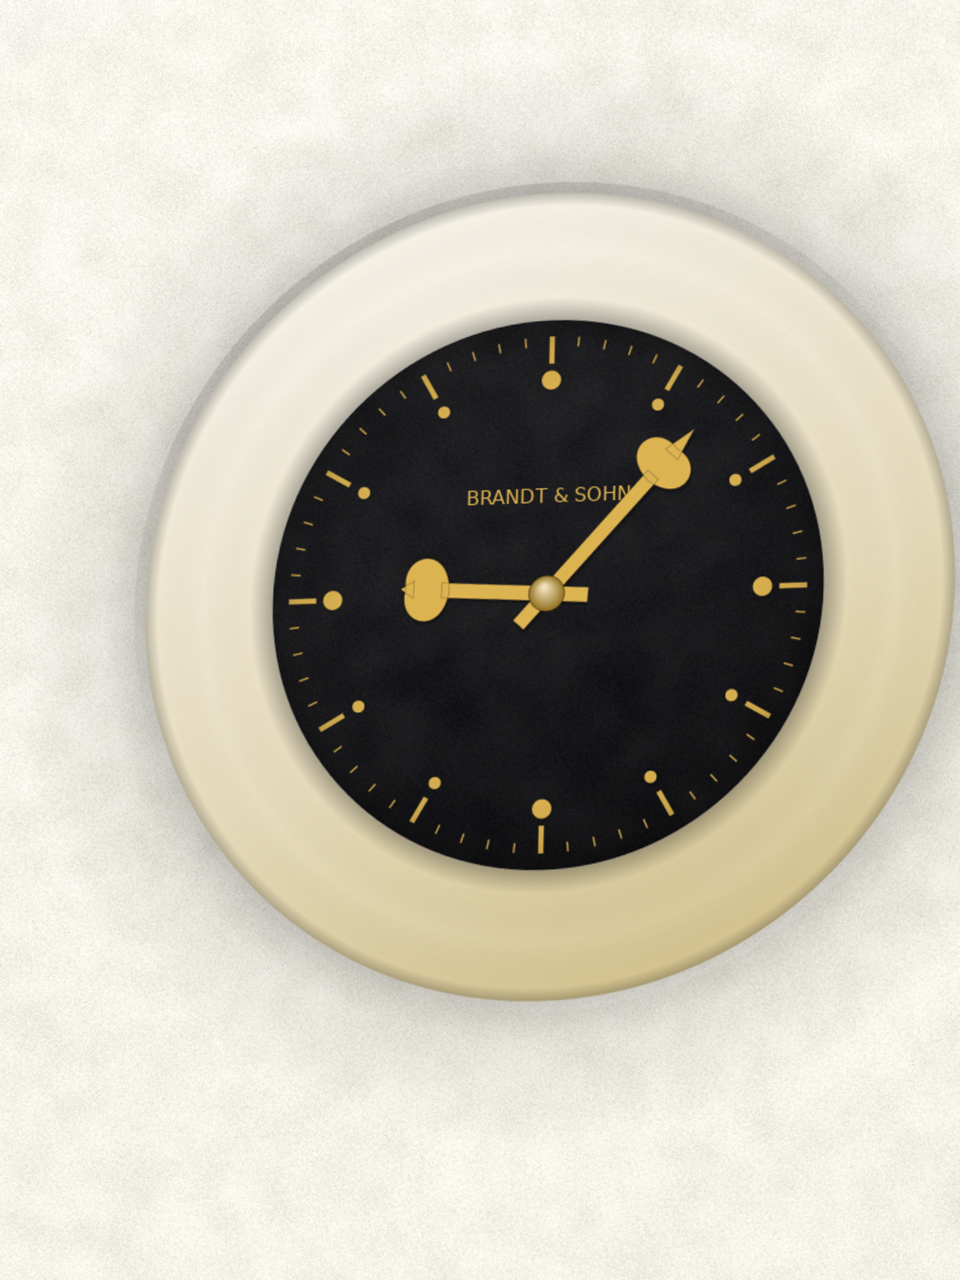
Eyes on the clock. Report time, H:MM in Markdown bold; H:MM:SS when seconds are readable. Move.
**9:07**
